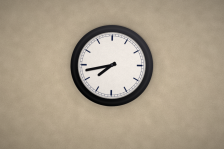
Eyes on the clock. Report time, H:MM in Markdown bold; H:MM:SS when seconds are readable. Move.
**7:43**
